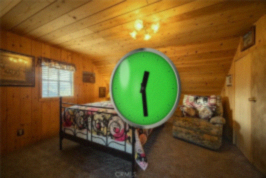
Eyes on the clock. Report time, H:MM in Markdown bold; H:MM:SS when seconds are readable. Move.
**12:29**
